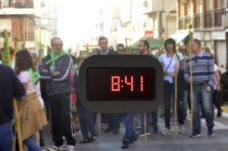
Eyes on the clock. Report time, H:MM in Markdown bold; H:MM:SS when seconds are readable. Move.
**8:41**
